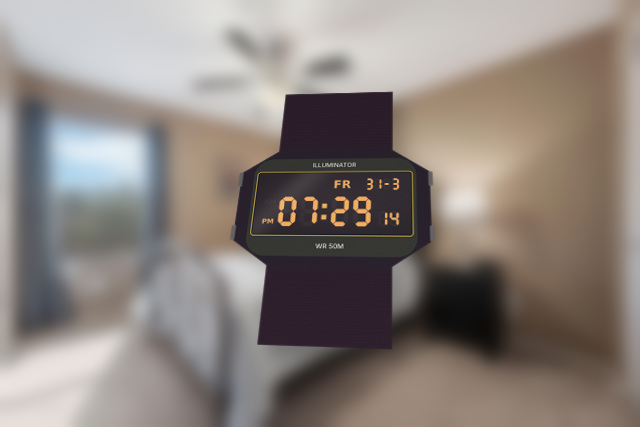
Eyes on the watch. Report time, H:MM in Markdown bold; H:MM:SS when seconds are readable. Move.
**7:29:14**
